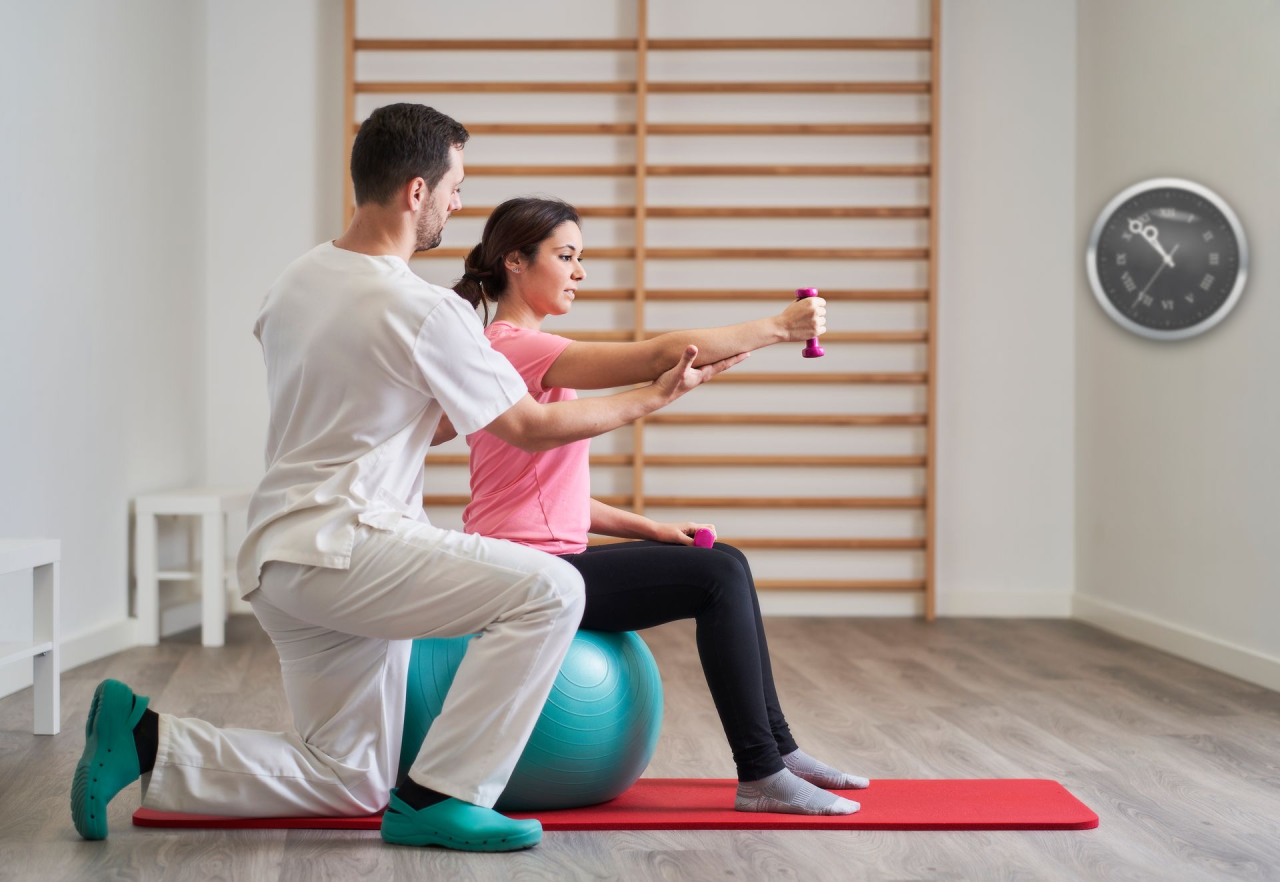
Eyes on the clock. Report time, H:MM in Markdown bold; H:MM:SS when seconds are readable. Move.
**10:52:36**
